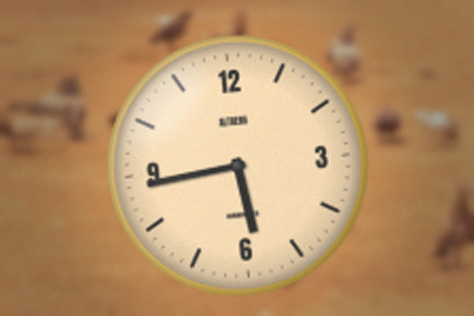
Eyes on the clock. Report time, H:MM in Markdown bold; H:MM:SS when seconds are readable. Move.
**5:44**
